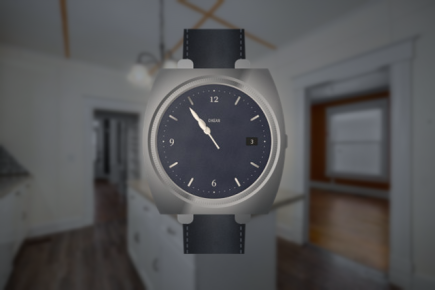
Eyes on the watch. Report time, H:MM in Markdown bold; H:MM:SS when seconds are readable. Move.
**10:54**
